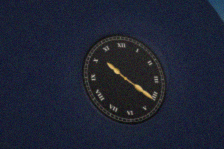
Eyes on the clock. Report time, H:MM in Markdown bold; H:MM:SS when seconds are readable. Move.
**10:21**
